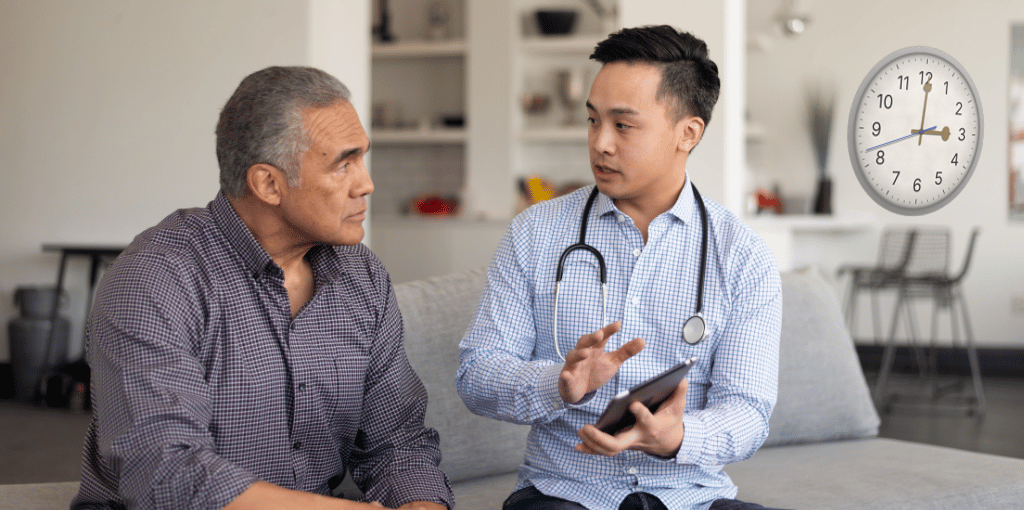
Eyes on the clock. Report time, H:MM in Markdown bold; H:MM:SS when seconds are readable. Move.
**3:00:42**
